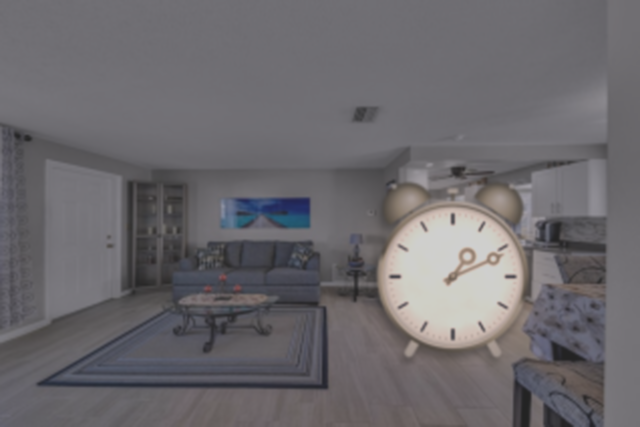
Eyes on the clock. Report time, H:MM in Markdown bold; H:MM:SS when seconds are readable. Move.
**1:11**
